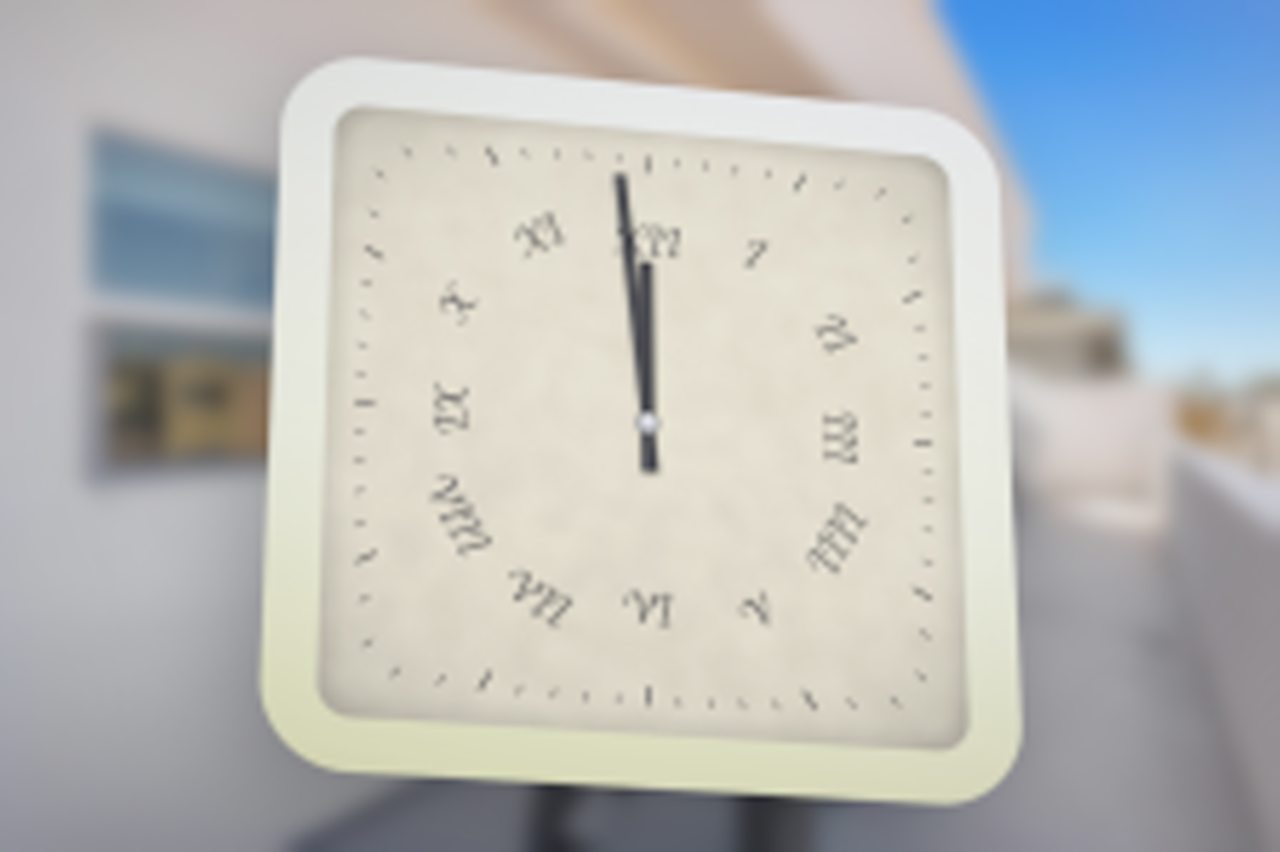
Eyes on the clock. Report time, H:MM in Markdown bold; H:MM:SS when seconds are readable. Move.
**11:59**
